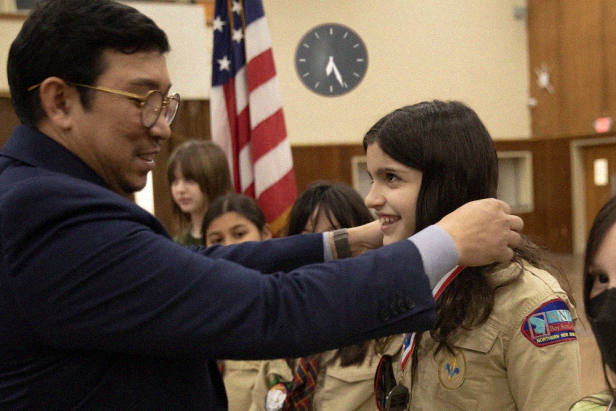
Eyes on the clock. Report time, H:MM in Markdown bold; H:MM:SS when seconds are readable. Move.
**6:26**
